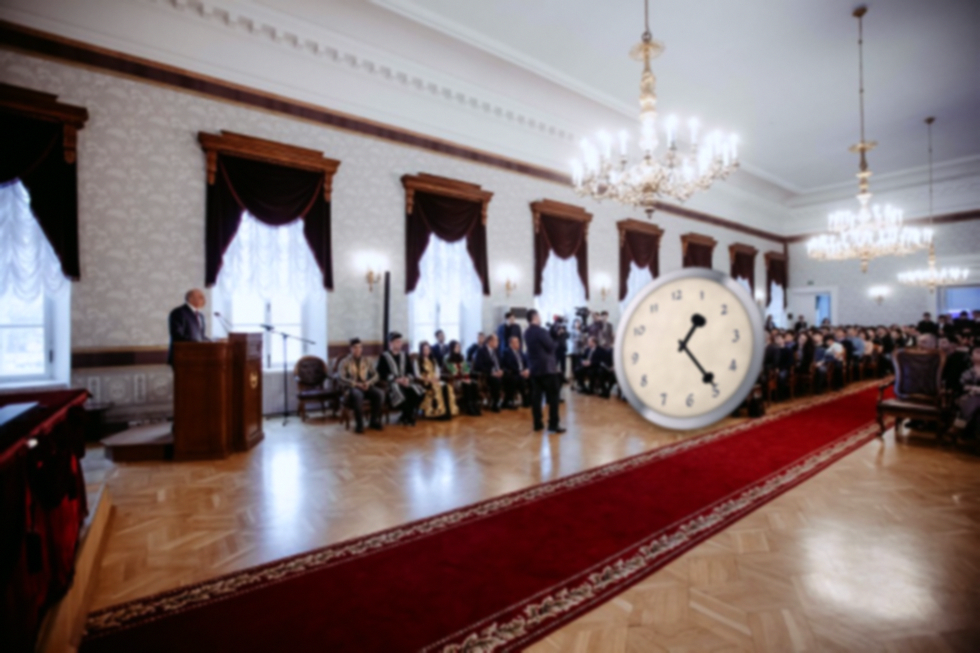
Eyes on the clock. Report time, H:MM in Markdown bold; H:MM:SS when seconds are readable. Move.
**1:25**
